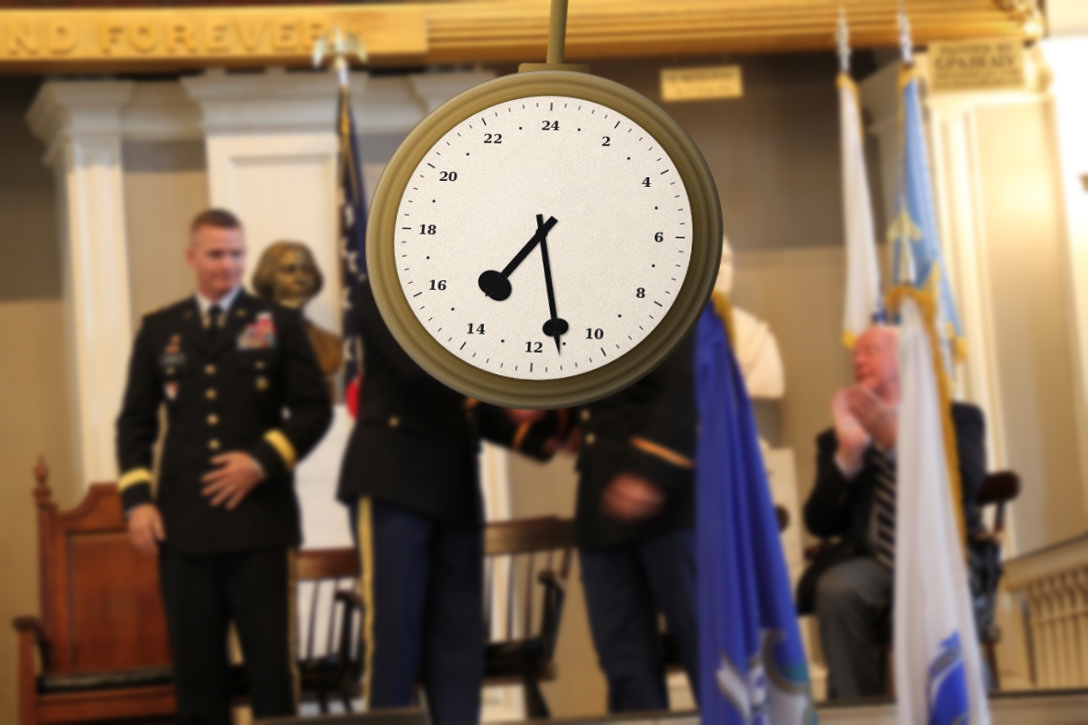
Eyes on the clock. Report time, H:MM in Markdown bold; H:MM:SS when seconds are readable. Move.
**14:28**
